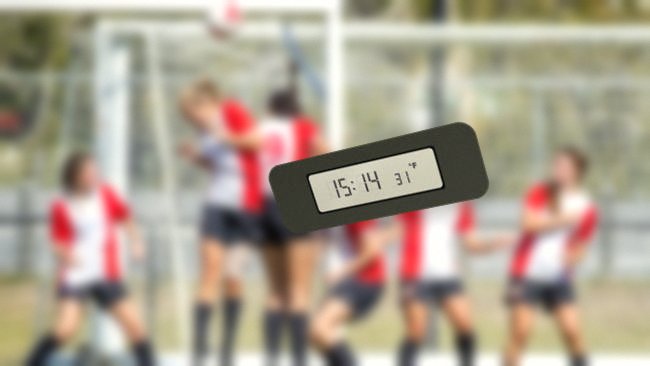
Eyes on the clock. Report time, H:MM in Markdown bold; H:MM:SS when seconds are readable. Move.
**15:14**
